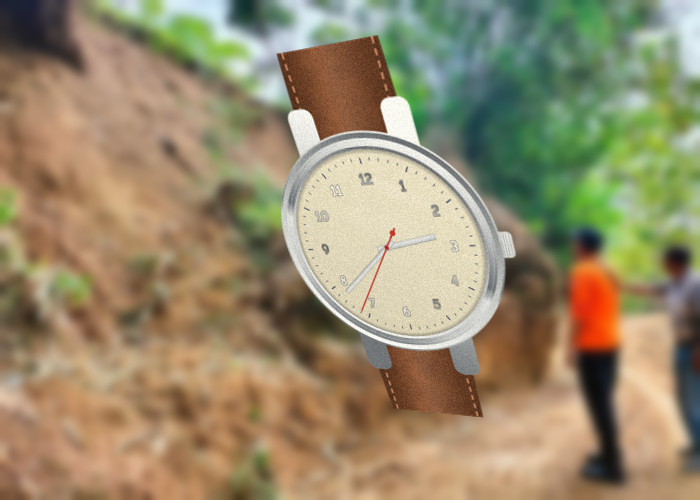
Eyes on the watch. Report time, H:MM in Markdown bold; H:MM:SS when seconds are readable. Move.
**2:38:36**
